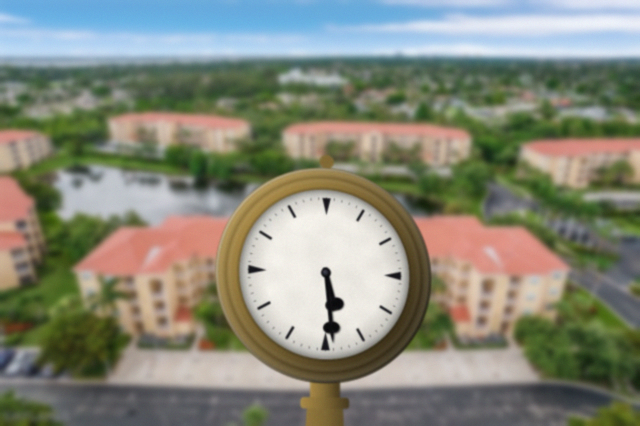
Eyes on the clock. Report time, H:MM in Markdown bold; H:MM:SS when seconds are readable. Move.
**5:29**
